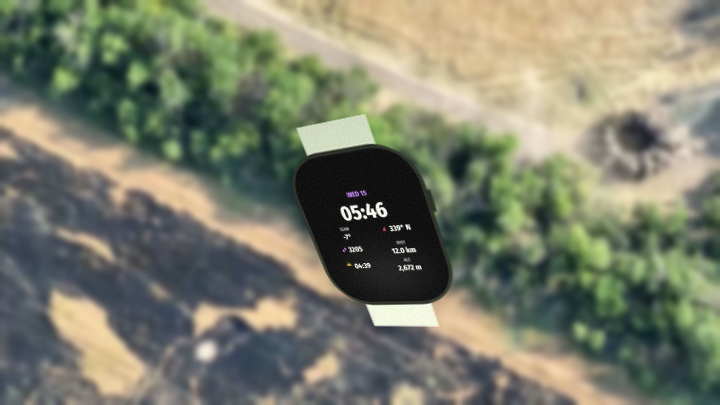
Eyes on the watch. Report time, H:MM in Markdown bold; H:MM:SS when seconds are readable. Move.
**5:46**
